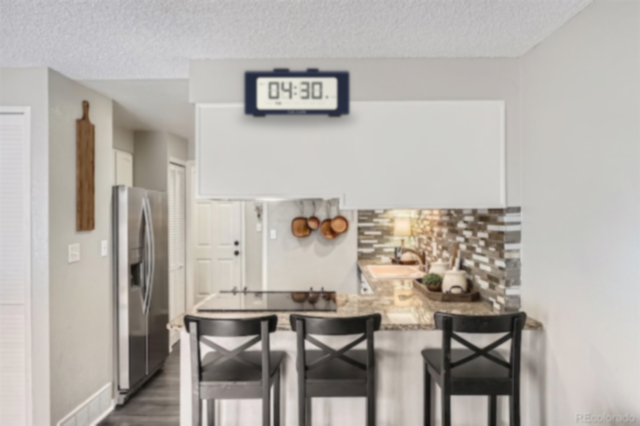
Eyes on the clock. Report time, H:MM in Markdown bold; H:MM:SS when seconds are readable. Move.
**4:30**
